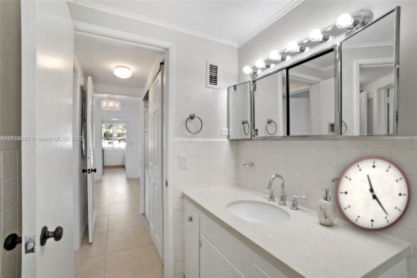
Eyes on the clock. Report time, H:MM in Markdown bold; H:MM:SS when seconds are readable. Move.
**11:24**
